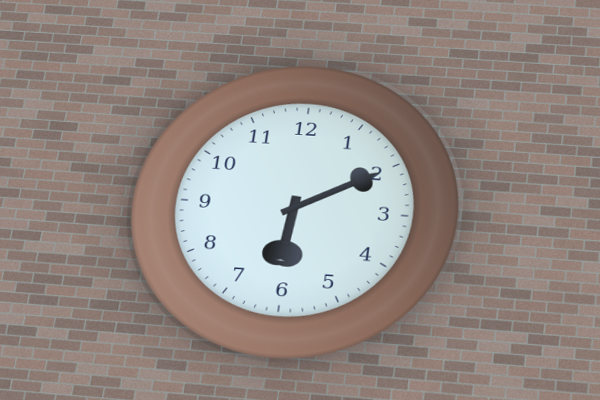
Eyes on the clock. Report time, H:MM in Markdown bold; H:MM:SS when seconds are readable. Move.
**6:10**
